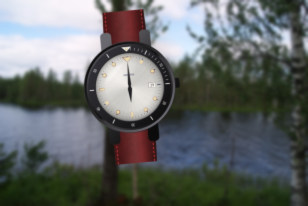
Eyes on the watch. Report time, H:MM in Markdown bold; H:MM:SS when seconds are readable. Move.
**6:00**
